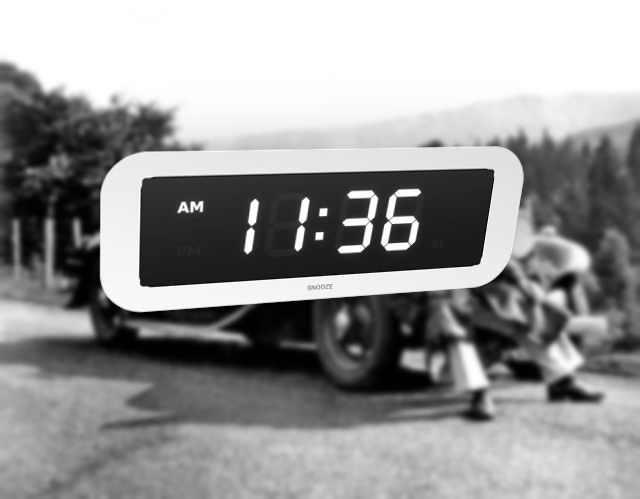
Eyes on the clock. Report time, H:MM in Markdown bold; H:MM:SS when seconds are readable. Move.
**11:36**
